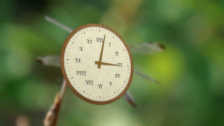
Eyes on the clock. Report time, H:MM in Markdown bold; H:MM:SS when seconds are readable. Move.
**3:02**
